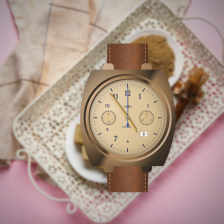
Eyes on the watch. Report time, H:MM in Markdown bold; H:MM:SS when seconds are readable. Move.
**4:54**
